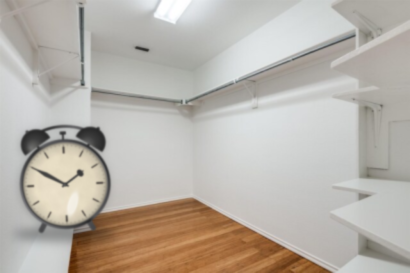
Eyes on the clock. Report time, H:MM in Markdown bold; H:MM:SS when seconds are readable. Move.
**1:50**
